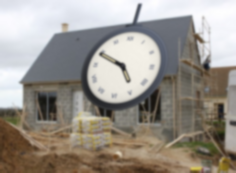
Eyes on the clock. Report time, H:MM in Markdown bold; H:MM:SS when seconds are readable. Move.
**4:49**
